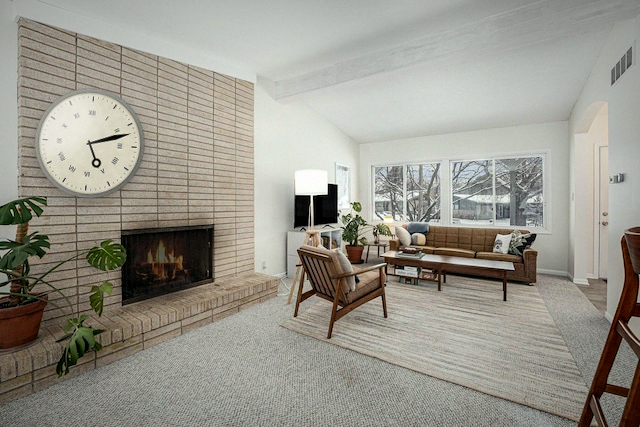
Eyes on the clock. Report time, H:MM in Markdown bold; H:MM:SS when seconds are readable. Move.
**5:12**
